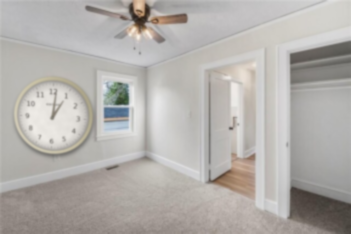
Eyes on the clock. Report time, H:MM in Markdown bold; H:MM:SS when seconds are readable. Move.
**1:01**
